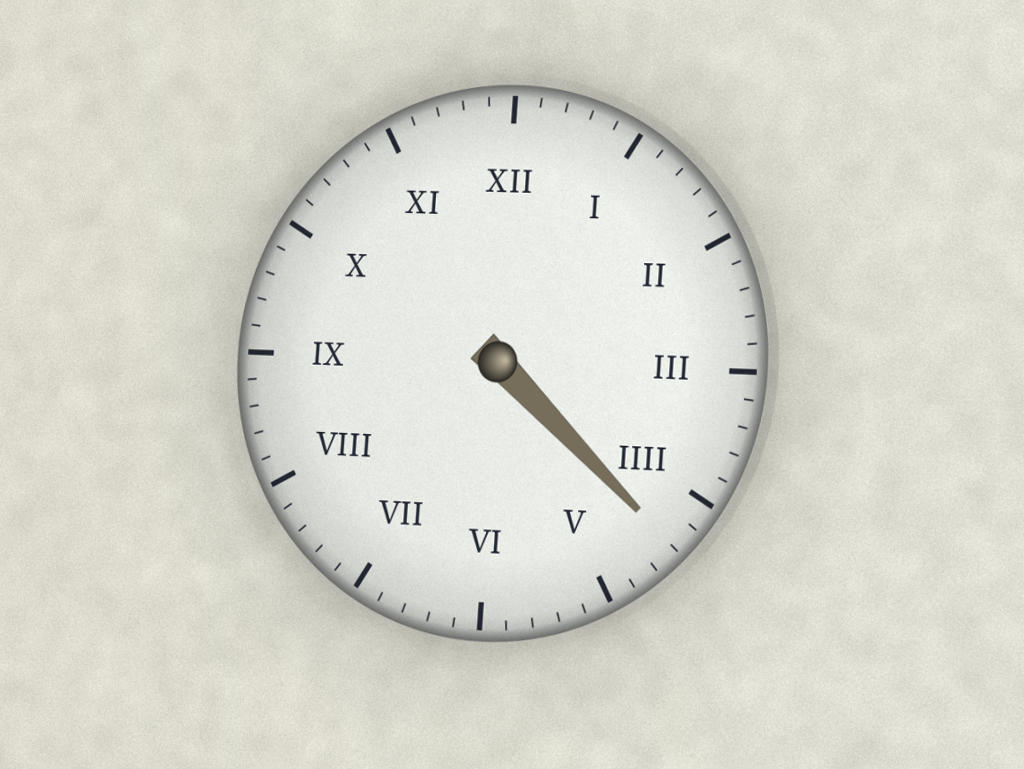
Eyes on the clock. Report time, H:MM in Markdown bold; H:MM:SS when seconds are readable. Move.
**4:22**
